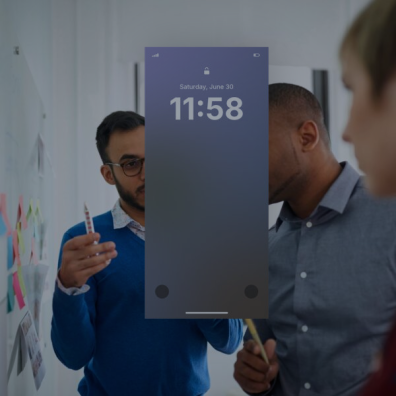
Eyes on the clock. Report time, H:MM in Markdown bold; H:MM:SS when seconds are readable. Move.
**11:58**
